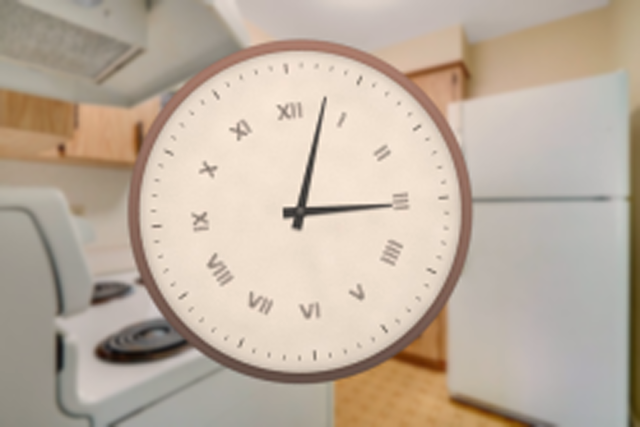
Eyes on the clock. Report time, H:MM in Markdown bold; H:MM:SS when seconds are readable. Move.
**3:03**
